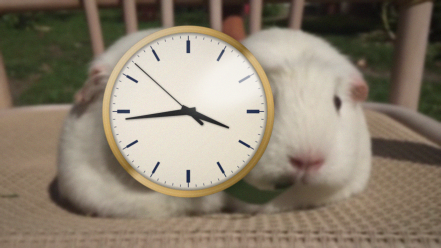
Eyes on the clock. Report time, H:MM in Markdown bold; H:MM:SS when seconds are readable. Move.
**3:43:52**
